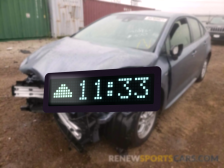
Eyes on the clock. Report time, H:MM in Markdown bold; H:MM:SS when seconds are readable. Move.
**11:33**
